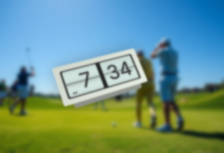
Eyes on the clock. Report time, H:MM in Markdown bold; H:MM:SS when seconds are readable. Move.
**7:34**
